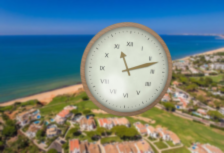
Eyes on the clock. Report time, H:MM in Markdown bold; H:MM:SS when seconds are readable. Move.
**11:12**
